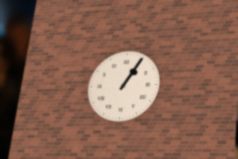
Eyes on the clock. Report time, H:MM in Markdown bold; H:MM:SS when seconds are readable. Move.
**1:05**
